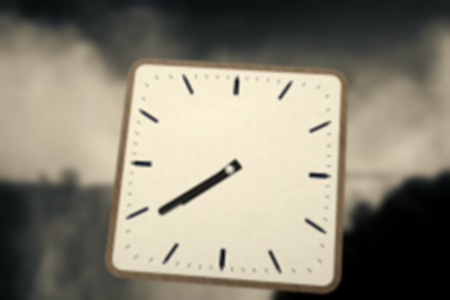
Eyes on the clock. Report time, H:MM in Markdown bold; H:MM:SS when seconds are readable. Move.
**7:39**
